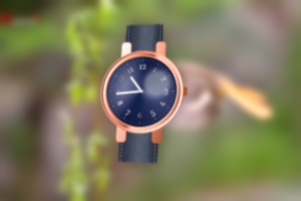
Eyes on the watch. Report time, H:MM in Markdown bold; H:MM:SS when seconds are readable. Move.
**10:44**
